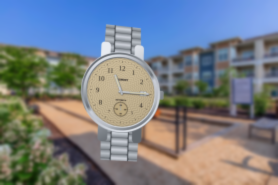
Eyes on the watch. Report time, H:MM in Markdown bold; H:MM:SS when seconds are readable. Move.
**11:15**
